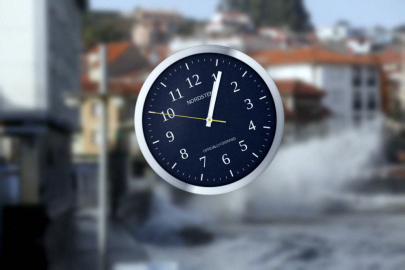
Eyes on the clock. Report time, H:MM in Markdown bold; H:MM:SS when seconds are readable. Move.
**1:05:50**
